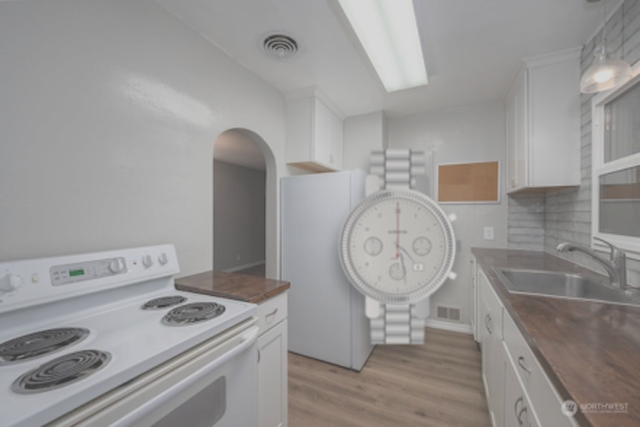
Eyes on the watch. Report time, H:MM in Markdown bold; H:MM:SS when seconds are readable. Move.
**4:28**
